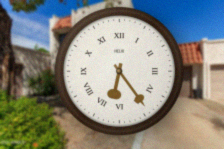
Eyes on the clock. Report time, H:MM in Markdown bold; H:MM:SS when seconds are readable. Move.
**6:24**
